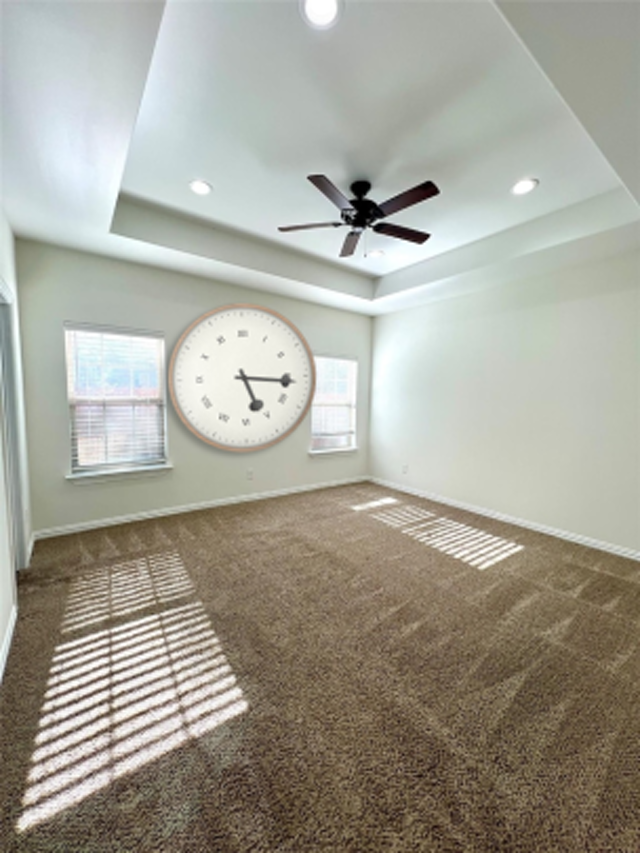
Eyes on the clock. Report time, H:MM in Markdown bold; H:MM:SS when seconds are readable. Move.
**5:16**
